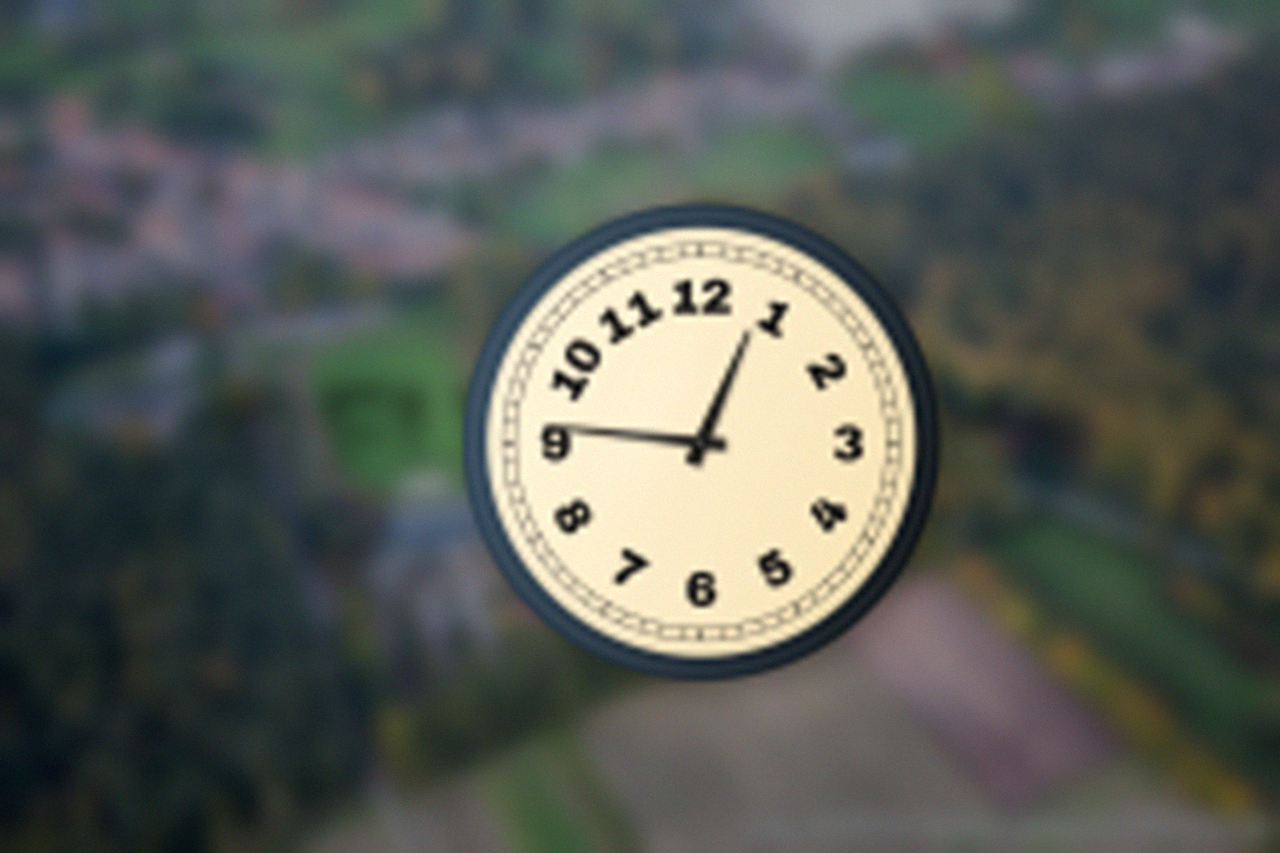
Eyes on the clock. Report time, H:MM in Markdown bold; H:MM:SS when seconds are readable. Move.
**12:46**
